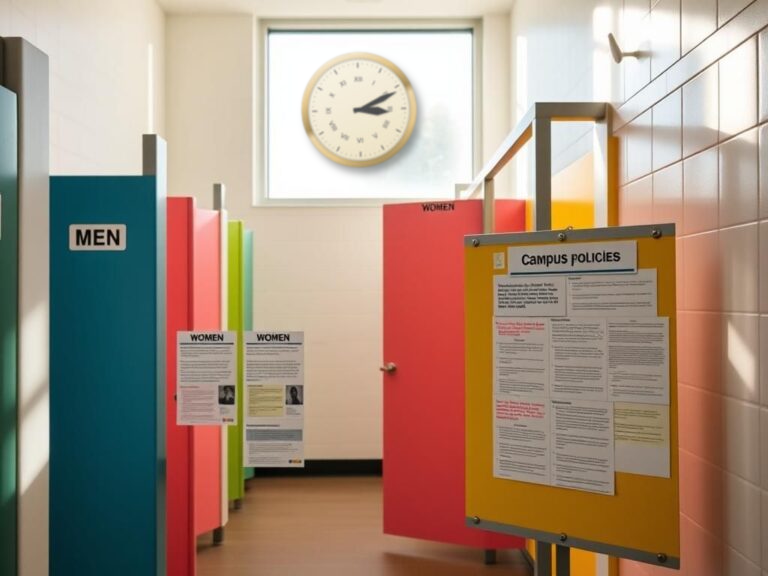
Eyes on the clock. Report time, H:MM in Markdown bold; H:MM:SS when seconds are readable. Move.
**3:11**
